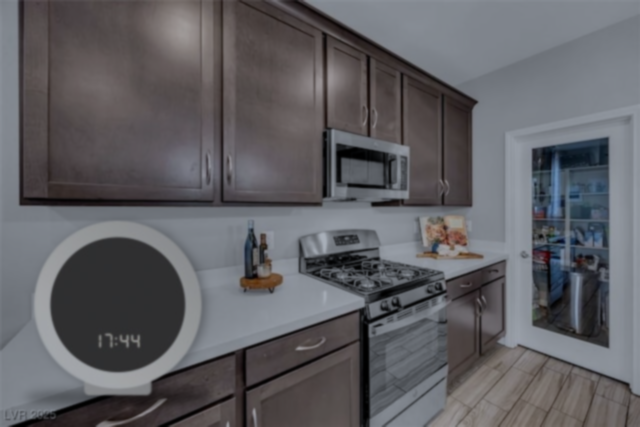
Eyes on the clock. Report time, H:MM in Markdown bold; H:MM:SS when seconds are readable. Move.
**17:44**
